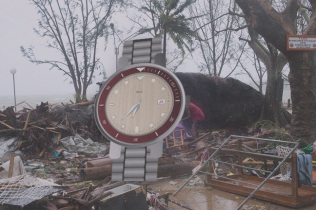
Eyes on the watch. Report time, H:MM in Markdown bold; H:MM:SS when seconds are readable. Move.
**6:37**
